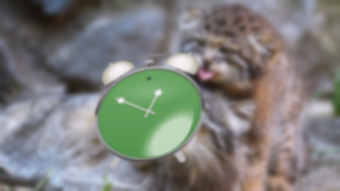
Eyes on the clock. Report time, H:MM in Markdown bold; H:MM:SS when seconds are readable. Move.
**12:50**
